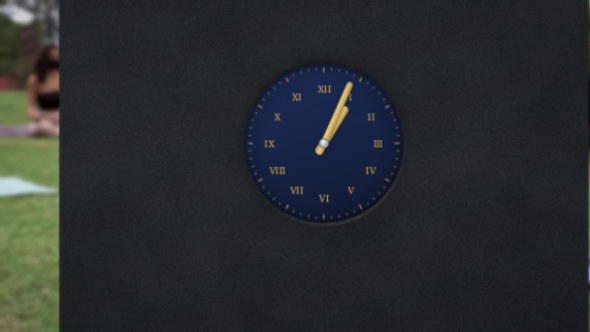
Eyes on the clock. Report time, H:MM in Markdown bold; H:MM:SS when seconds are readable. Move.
**1:04**
